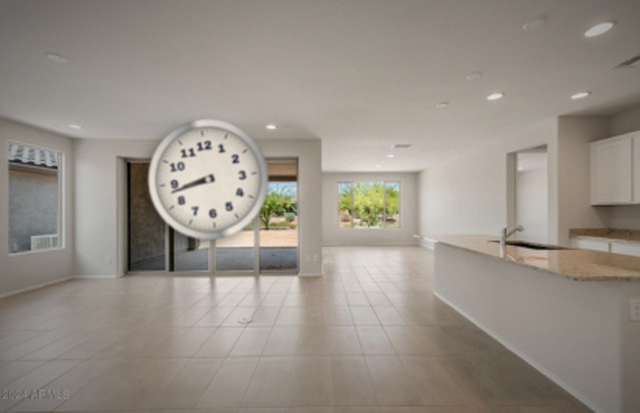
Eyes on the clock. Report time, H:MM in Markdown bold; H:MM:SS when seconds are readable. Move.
**8:43**
